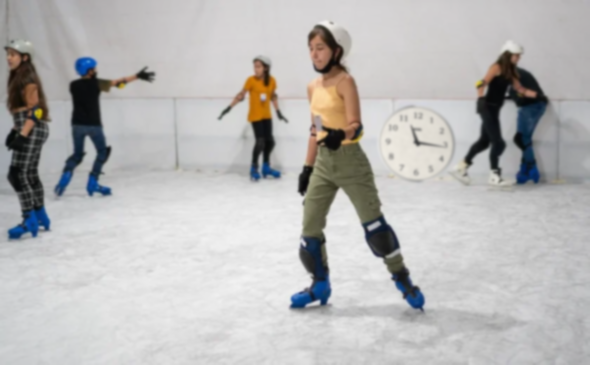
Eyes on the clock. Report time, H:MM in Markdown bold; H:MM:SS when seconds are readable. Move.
**11:16**
